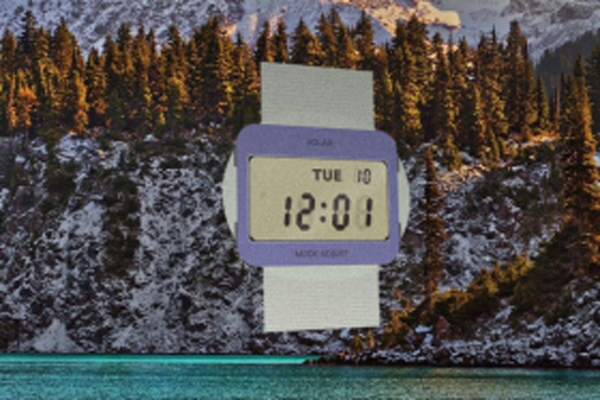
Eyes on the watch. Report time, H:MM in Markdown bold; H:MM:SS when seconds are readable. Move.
**12:01**
